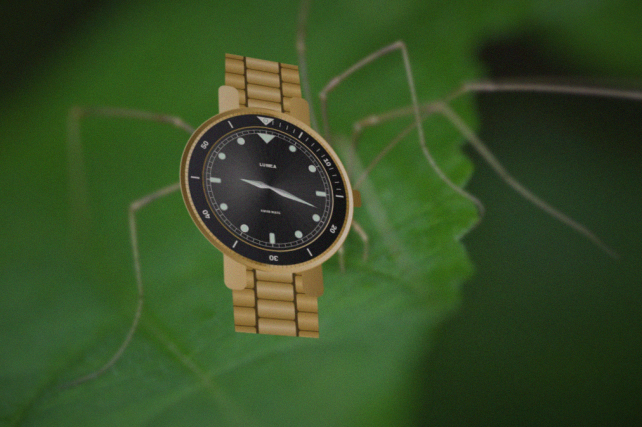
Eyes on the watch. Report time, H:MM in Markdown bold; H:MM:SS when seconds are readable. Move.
**9:18**
